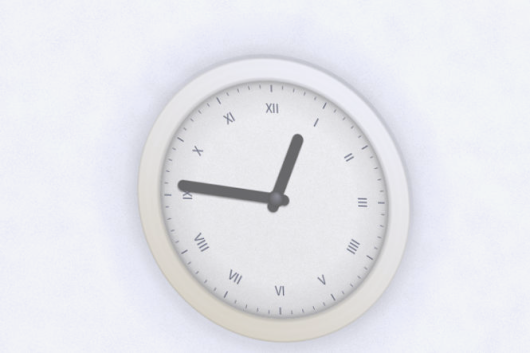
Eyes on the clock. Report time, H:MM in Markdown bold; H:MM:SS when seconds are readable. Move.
**12:46**
